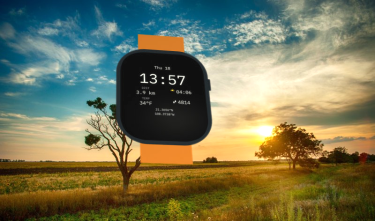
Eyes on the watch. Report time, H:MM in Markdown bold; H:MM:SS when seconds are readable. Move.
**13:57**
